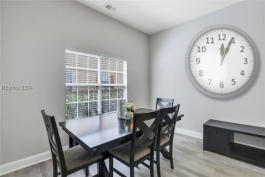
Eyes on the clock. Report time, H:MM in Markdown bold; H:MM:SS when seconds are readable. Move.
**12:04**
